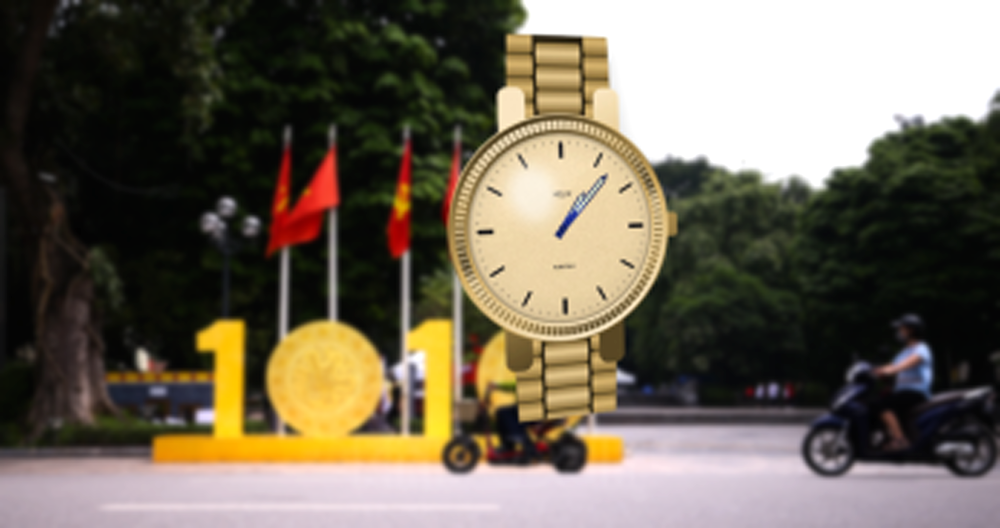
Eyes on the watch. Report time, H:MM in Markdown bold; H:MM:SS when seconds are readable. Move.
**1:07**
